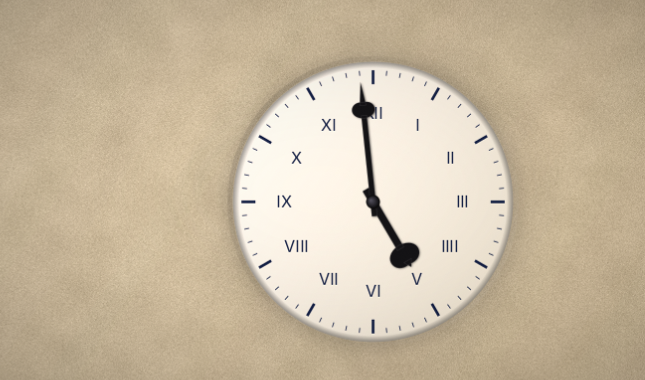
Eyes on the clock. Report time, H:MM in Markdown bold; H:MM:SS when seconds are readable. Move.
**4:59**
